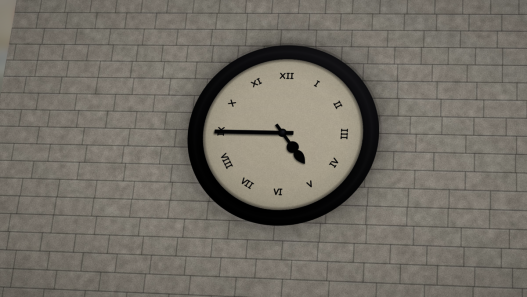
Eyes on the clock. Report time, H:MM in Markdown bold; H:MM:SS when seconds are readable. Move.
**4:45**
